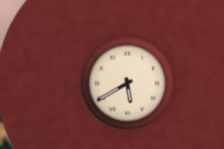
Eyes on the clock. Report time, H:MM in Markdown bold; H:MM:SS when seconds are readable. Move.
**5:40**
